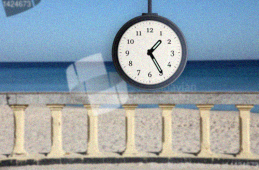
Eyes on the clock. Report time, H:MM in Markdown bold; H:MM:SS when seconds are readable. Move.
**1:25**
